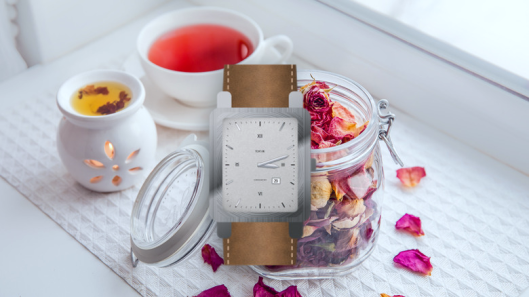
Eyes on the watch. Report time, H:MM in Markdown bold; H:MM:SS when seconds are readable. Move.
**3:12**
